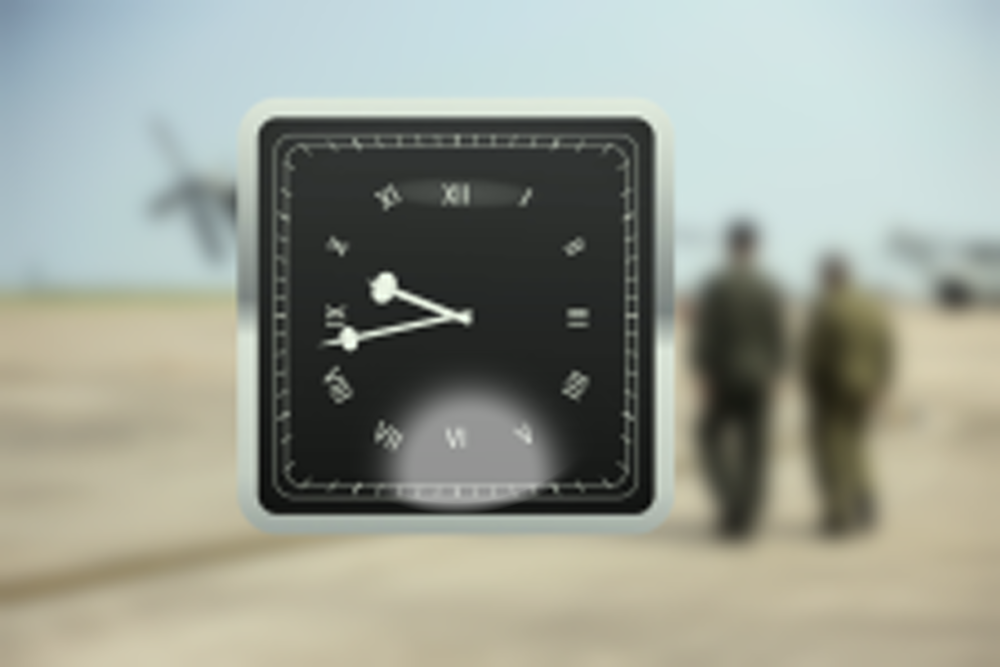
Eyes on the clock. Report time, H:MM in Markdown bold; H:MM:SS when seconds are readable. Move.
**9:43**
